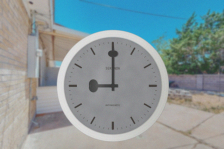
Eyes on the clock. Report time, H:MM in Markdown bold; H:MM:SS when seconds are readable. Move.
**9:00**
